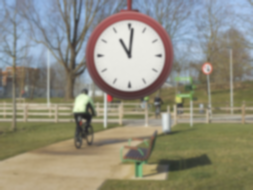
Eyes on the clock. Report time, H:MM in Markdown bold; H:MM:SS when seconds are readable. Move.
**11:01**
